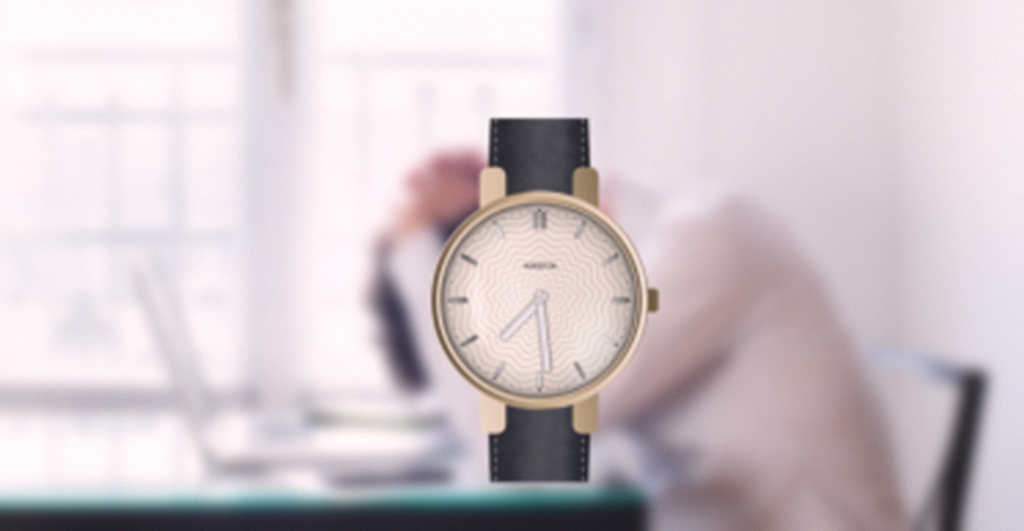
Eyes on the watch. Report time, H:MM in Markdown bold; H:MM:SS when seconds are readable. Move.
**7:29**
